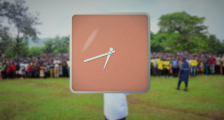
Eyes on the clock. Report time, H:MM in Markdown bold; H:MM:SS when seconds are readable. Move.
**6:42**
